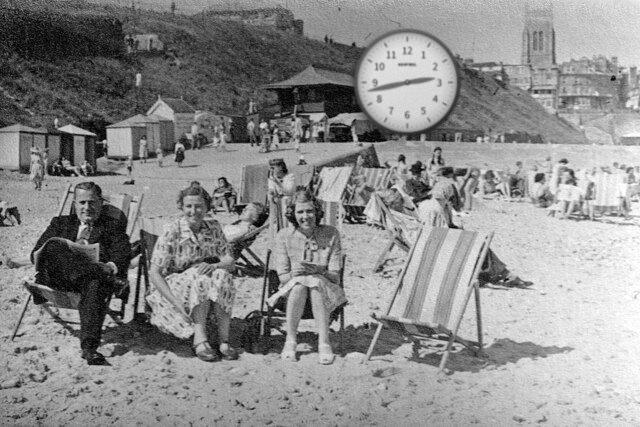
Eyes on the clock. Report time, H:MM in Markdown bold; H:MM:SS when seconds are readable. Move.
**2:43**
